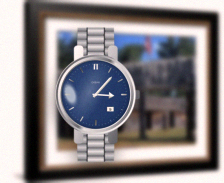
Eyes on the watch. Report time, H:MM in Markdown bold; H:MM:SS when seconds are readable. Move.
**3:07**
